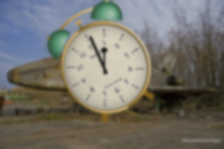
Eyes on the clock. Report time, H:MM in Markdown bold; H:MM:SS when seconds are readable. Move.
**1:01**
